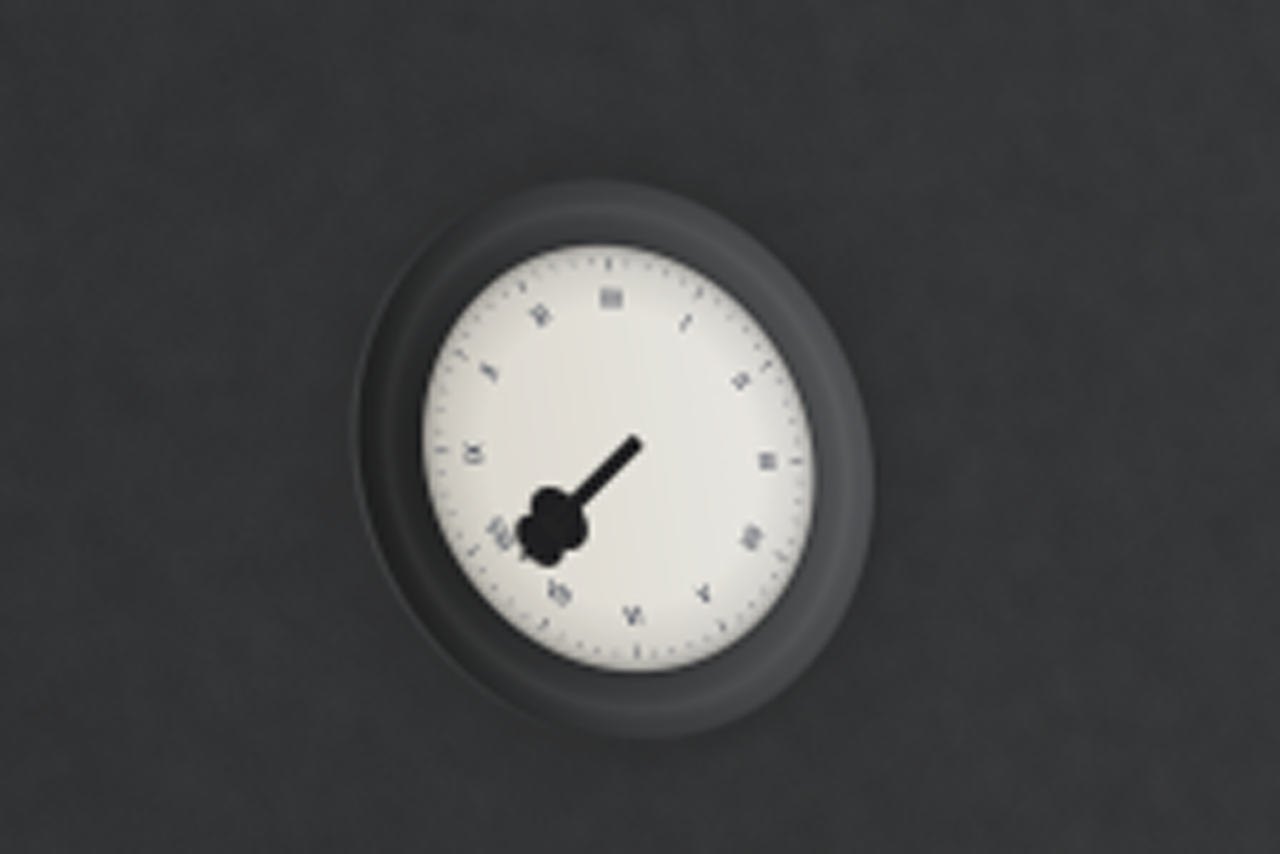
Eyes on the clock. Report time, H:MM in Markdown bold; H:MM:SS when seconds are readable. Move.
**7:38**
